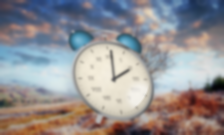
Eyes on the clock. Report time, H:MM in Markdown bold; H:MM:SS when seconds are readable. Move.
**2:01**
